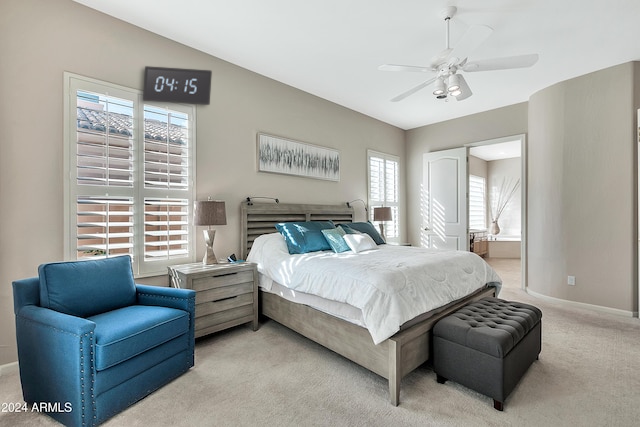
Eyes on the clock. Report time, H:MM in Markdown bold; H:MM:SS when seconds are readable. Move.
**4:15**
